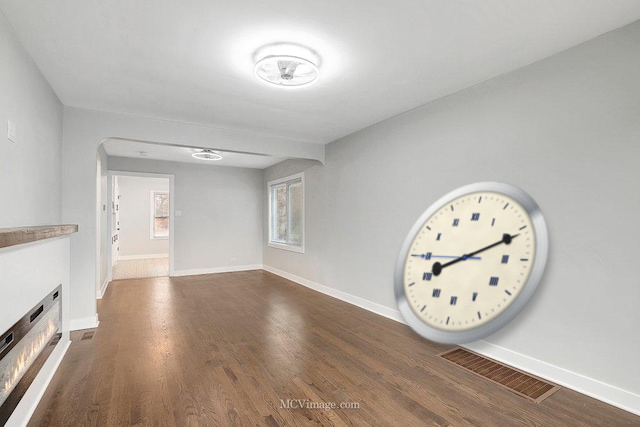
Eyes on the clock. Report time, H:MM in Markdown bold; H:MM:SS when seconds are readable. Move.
**8:10:45**
